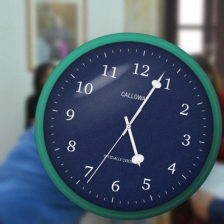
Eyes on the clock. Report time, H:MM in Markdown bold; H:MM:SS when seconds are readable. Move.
**5:03:34**
